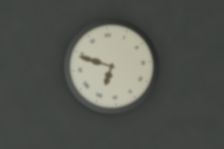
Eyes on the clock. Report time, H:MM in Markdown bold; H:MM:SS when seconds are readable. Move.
**6:49**
